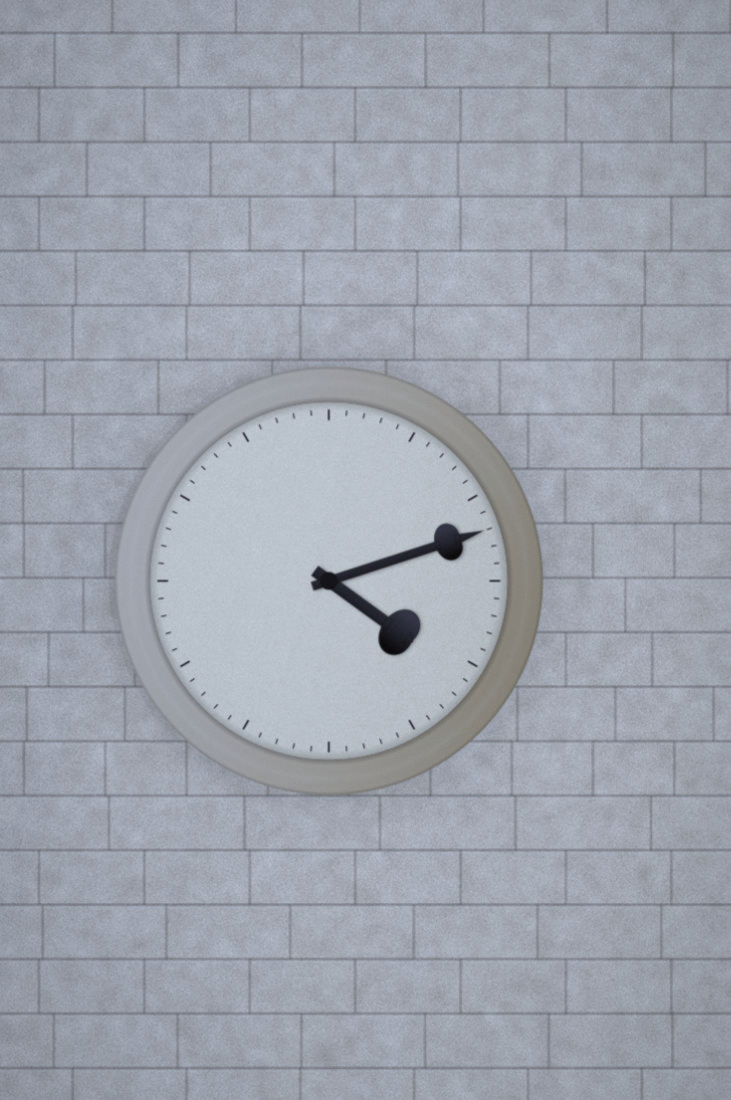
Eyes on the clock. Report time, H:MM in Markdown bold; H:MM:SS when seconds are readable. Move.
**4:12**
